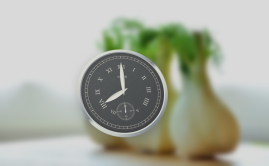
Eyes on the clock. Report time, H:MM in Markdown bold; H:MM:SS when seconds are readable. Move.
**8:00**
